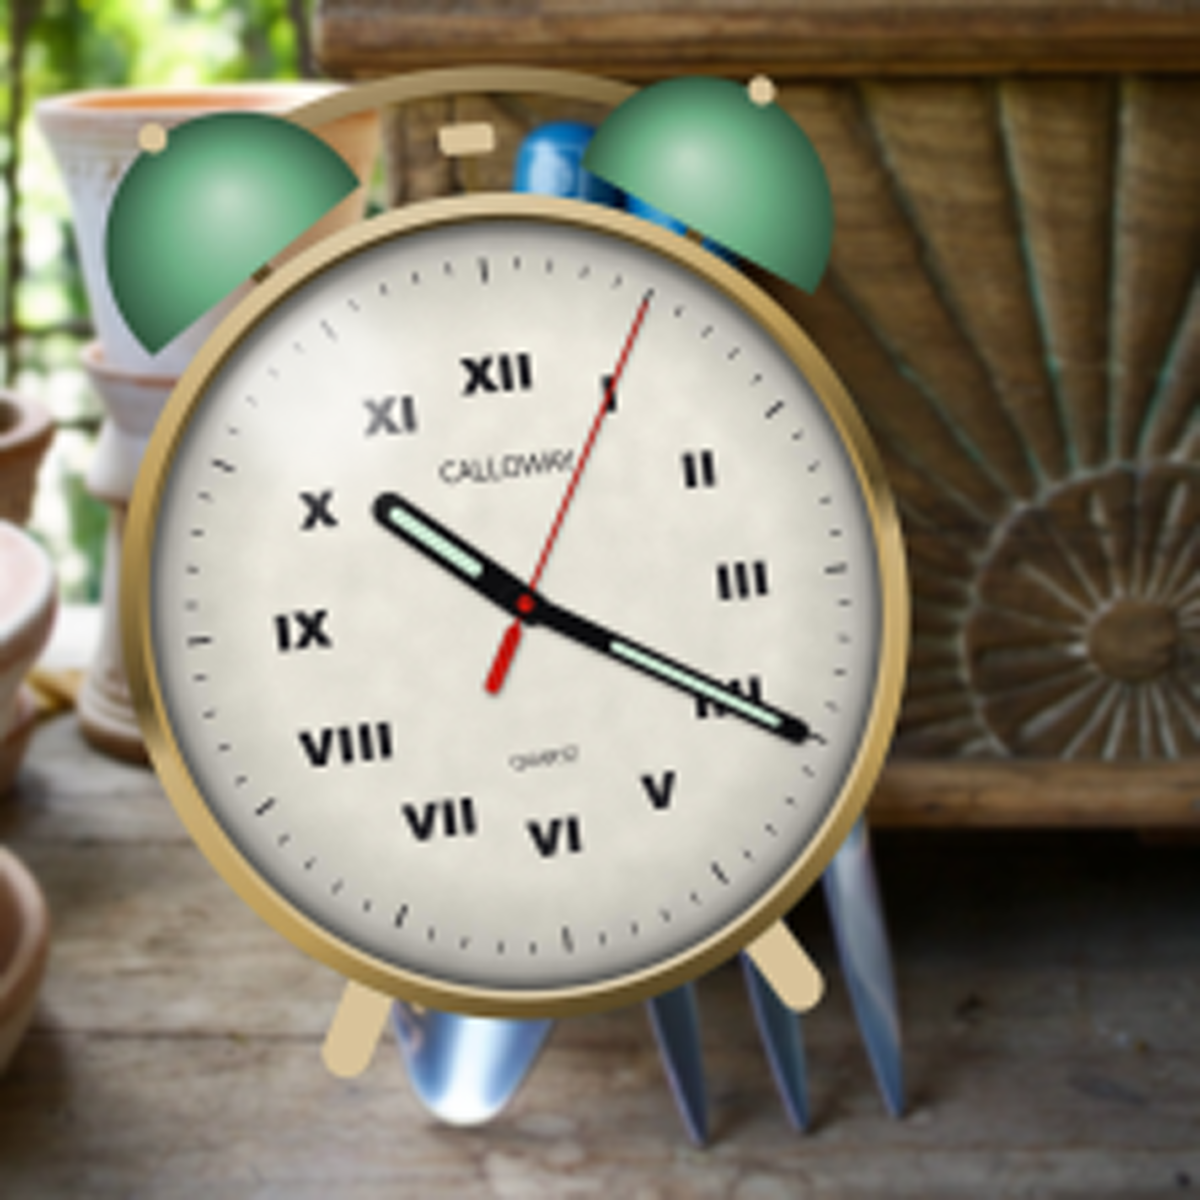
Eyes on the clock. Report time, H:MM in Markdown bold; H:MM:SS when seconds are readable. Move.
**10:20:05**
